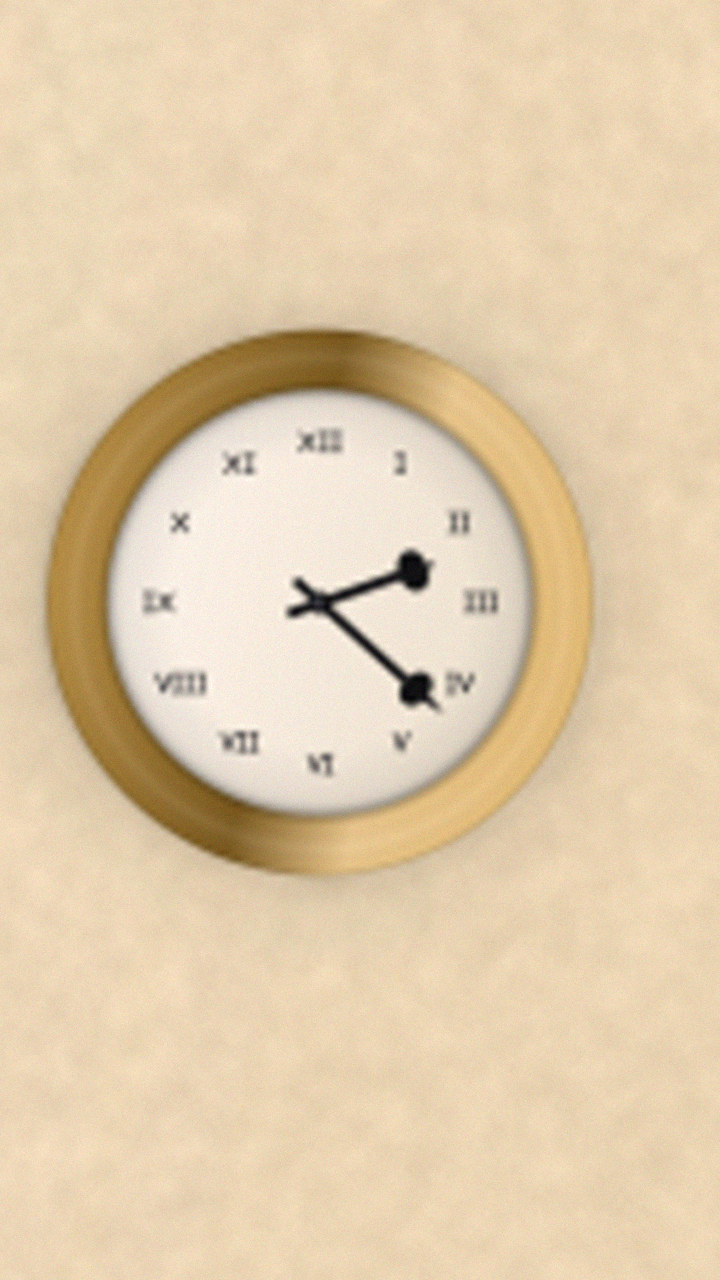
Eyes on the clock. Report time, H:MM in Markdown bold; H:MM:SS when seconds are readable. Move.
**2:22**
